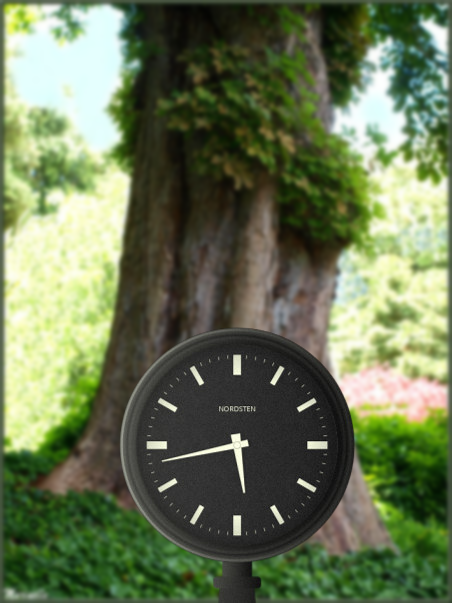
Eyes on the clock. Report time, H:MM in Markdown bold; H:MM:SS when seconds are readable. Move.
**5:43**
